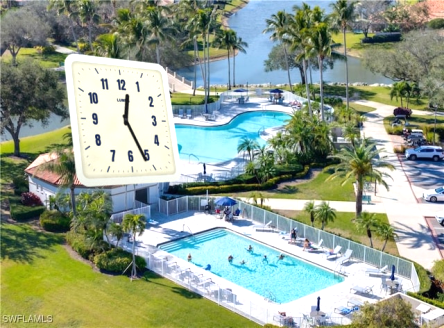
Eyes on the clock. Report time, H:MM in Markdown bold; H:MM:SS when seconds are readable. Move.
**12:26**
